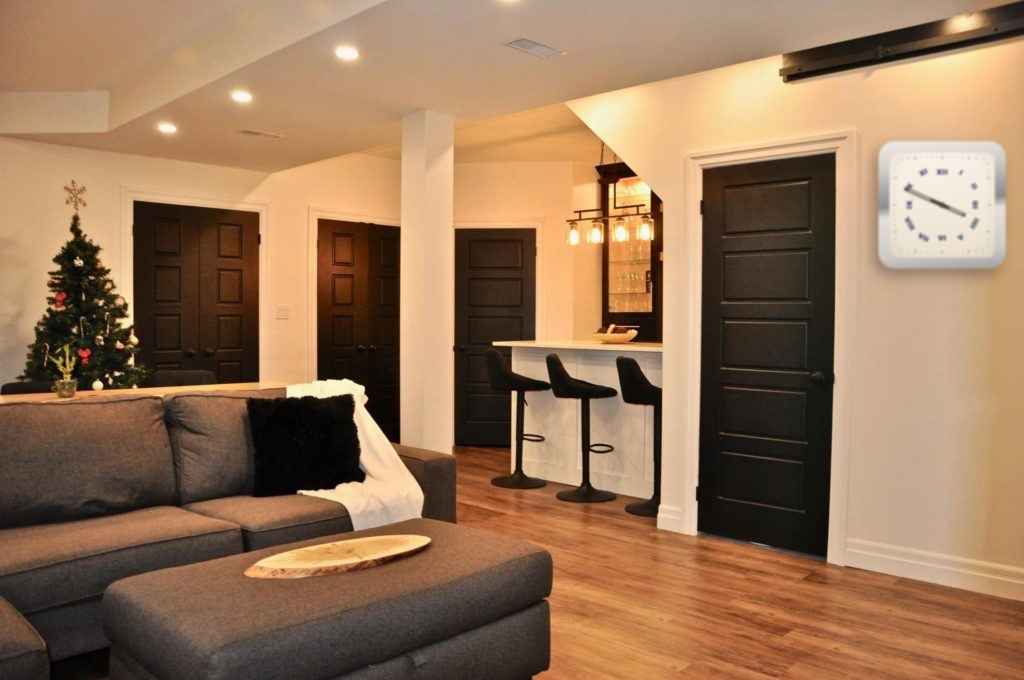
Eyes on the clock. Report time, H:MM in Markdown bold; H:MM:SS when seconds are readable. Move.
**3:49**
